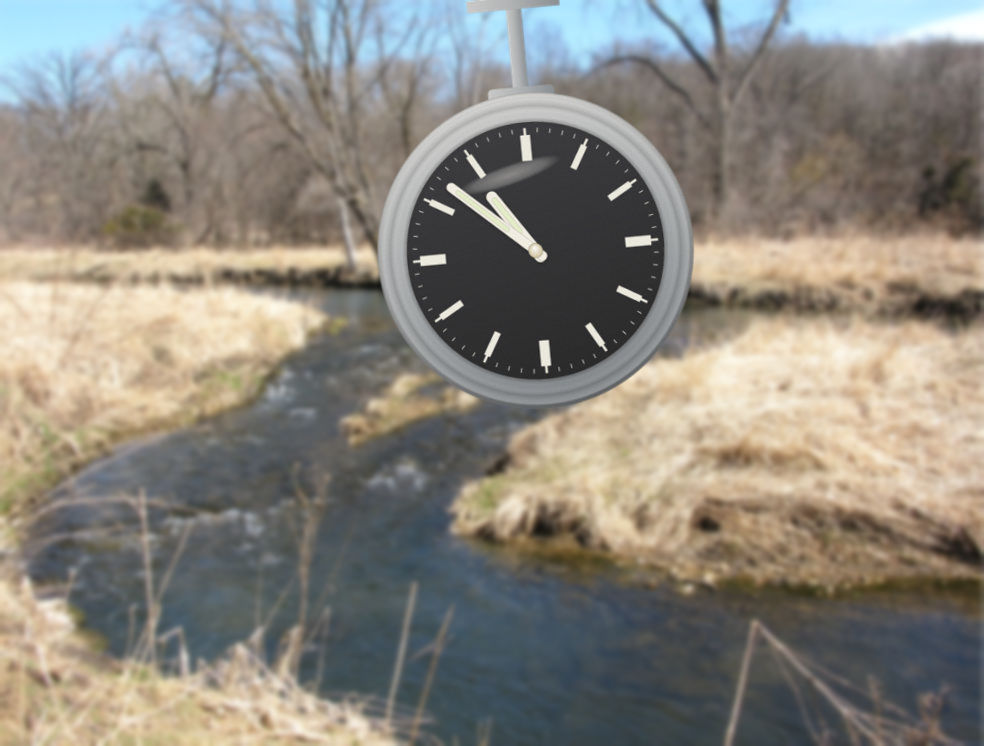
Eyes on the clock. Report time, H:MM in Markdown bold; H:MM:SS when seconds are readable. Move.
**10:52**
